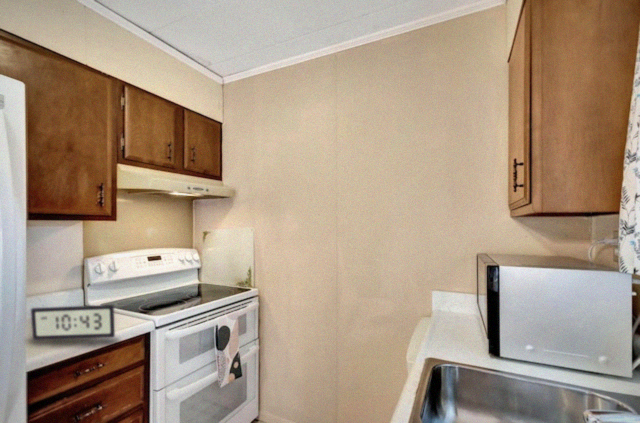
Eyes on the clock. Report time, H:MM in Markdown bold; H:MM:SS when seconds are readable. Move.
**10:43**
